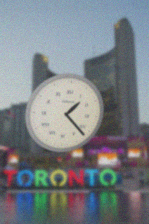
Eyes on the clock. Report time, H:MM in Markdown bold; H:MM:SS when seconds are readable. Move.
**1:22**
